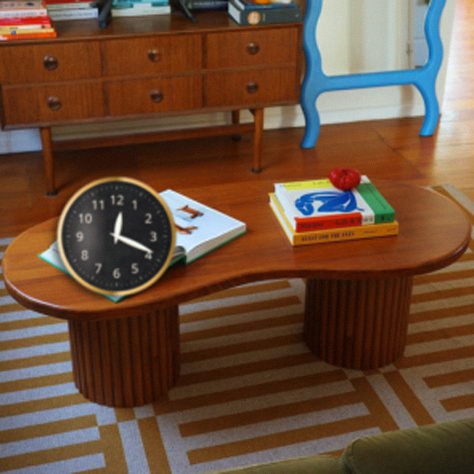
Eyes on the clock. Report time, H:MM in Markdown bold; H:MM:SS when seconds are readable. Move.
**12:19**
